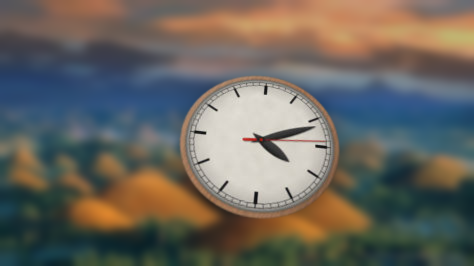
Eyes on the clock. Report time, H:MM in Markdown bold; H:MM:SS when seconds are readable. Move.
**4:11:14**
